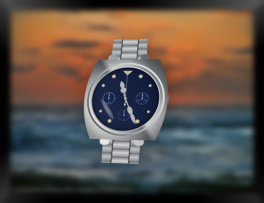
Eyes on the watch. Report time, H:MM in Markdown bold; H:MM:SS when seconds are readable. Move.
**11:26**
